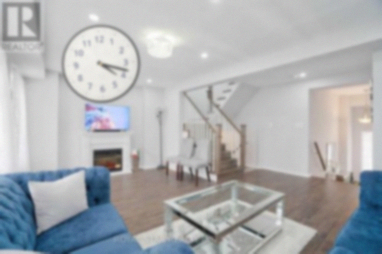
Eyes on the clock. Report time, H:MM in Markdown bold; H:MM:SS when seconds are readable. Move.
**4:18**
